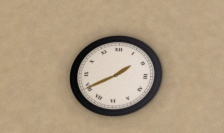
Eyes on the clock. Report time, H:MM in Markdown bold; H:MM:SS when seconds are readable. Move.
**1:40**
